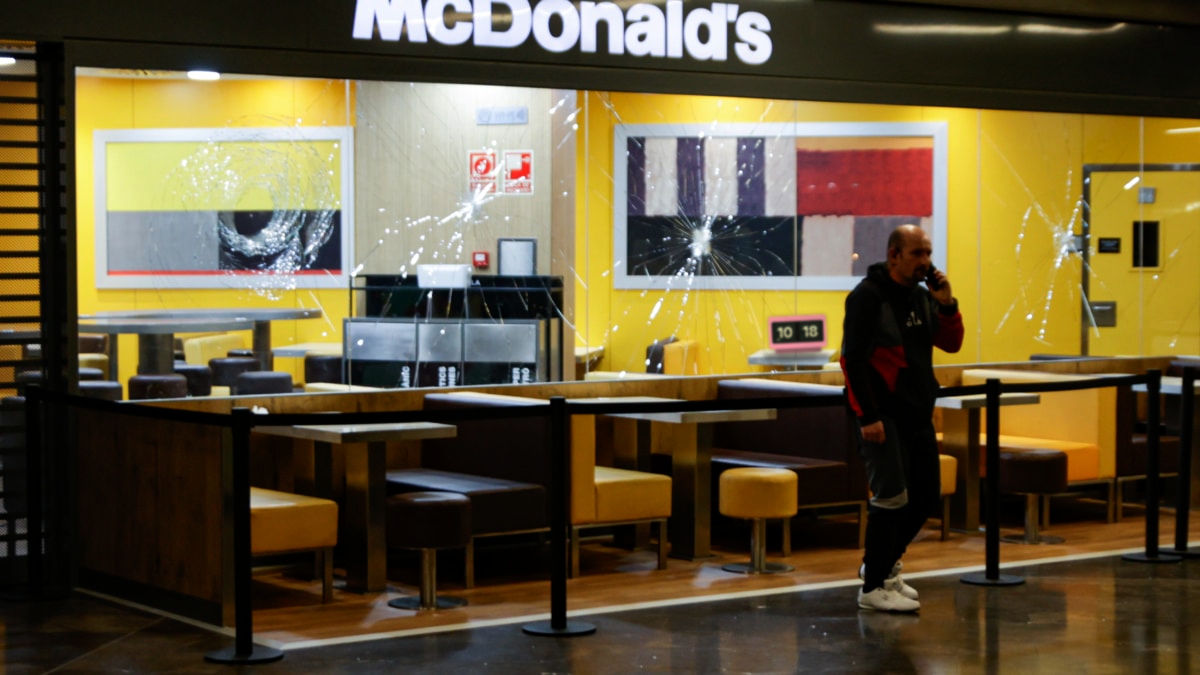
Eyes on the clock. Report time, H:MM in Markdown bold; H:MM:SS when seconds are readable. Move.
**10:18**
